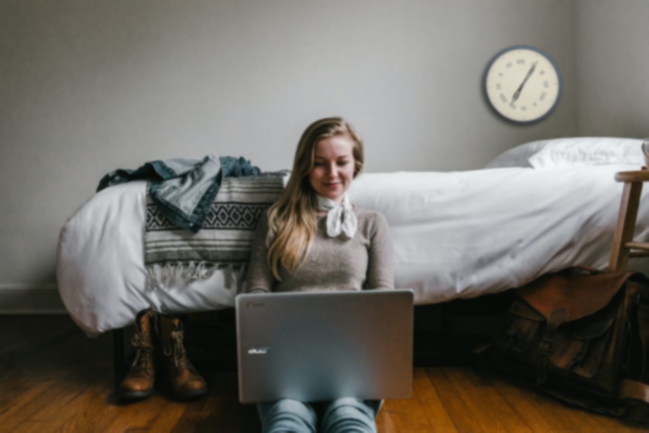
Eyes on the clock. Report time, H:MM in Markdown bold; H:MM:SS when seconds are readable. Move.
**7:06**
